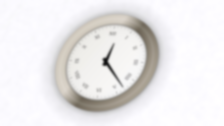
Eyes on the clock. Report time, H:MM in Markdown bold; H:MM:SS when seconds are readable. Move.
**12:23**
